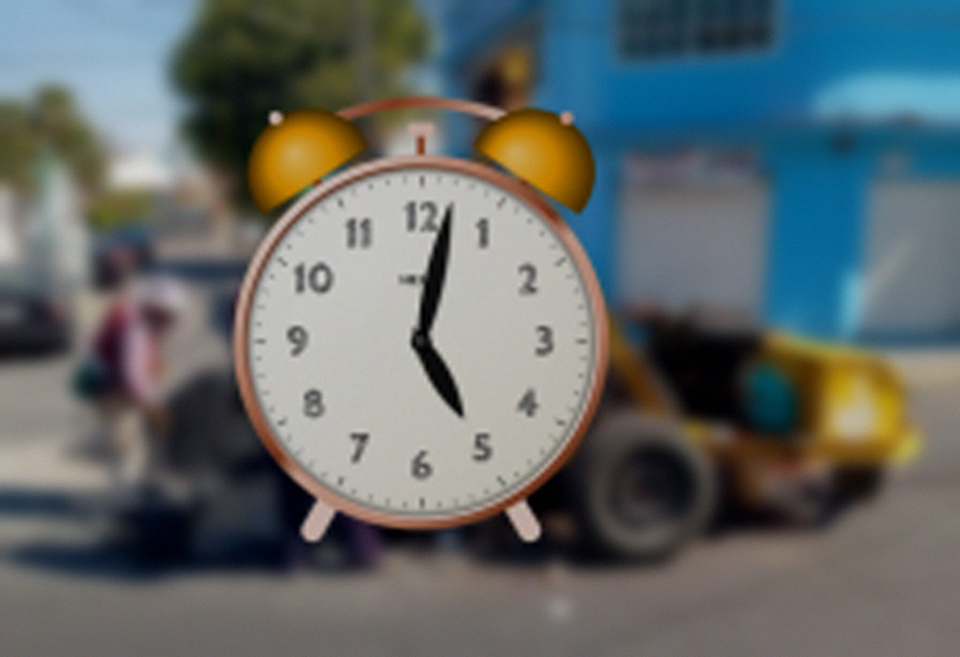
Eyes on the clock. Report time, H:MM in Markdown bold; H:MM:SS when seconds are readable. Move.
**5:02**
